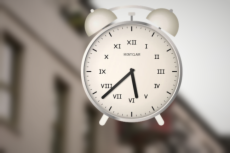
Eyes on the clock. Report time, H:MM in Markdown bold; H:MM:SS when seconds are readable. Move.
**5:38**
